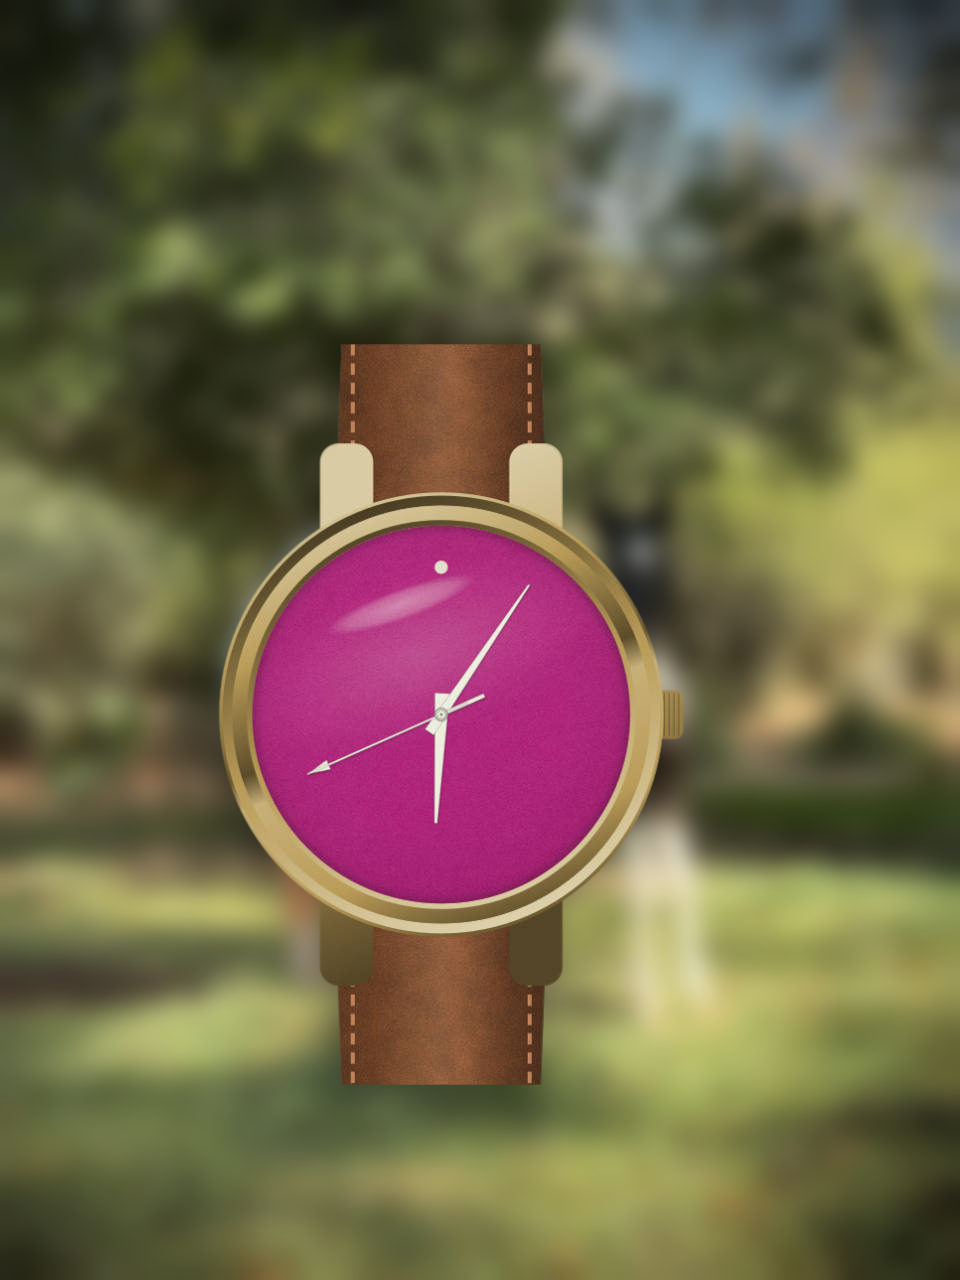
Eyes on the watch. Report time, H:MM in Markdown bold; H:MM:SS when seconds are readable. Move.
**6:05:41**
